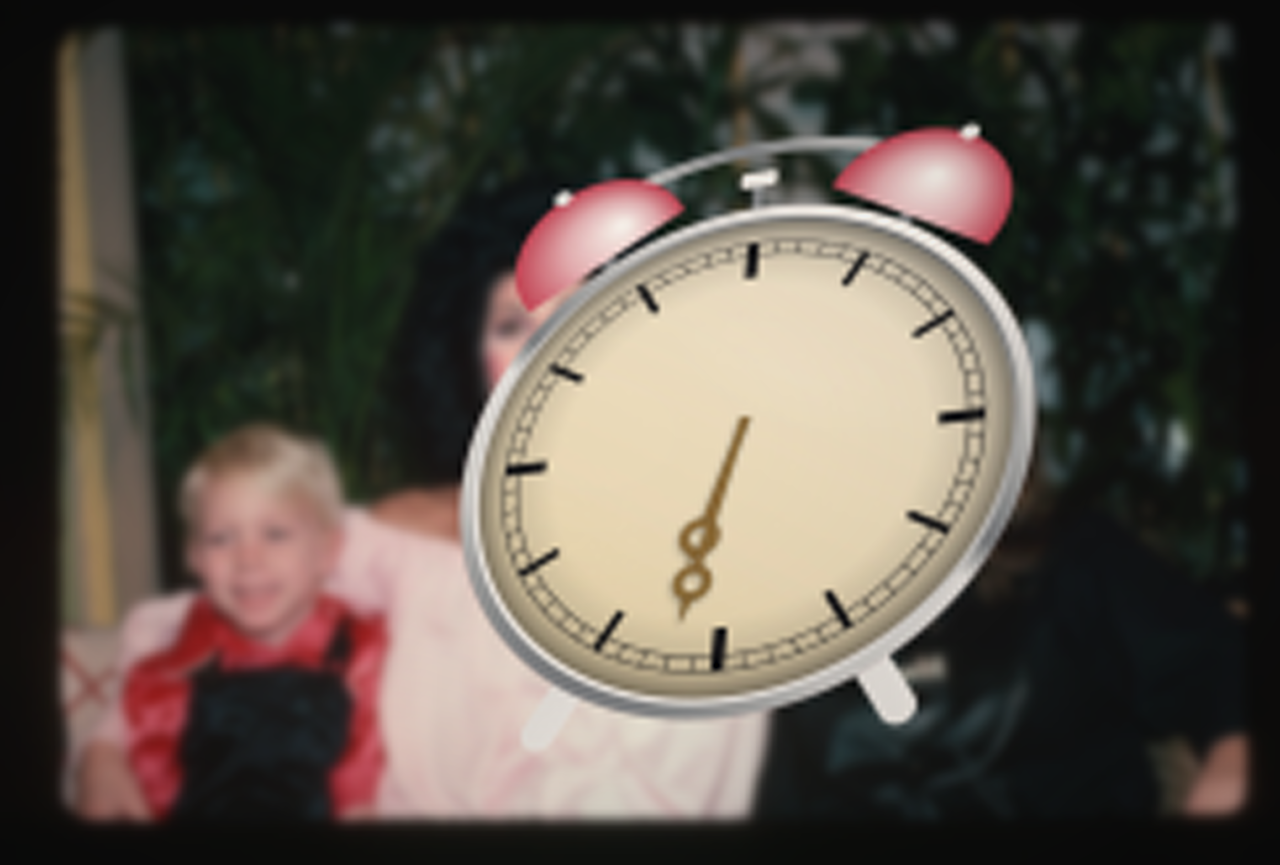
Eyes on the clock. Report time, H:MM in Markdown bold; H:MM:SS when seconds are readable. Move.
**6:32**
